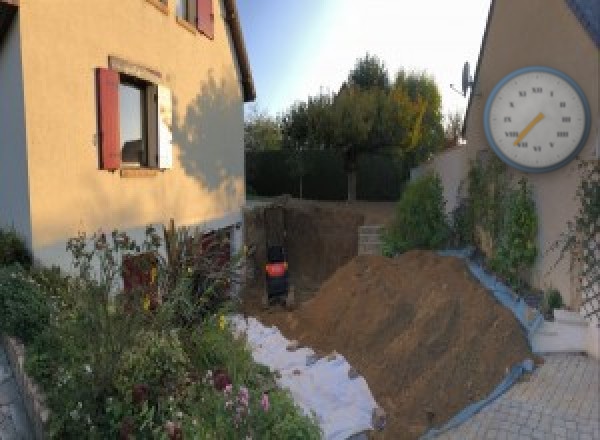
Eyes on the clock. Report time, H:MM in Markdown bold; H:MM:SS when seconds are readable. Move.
**7:37**
